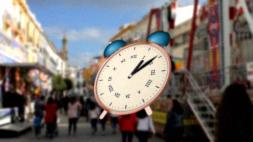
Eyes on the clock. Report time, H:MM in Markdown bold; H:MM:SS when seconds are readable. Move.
**1:09**
